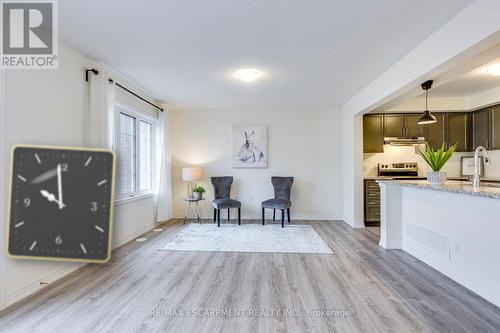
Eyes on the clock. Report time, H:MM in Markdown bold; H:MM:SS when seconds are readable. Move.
**9:59**
